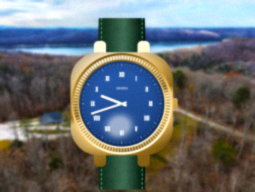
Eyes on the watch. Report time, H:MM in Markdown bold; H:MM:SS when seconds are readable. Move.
**9:42**
